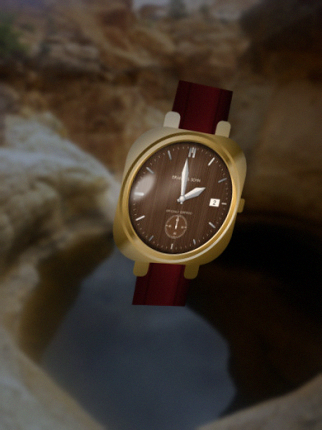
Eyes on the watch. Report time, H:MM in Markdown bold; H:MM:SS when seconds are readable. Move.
**1:59**
